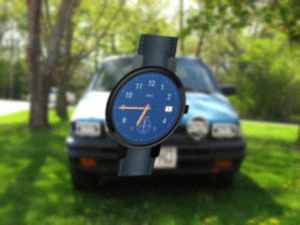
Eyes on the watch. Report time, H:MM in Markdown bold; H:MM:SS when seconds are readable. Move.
**6:45**
